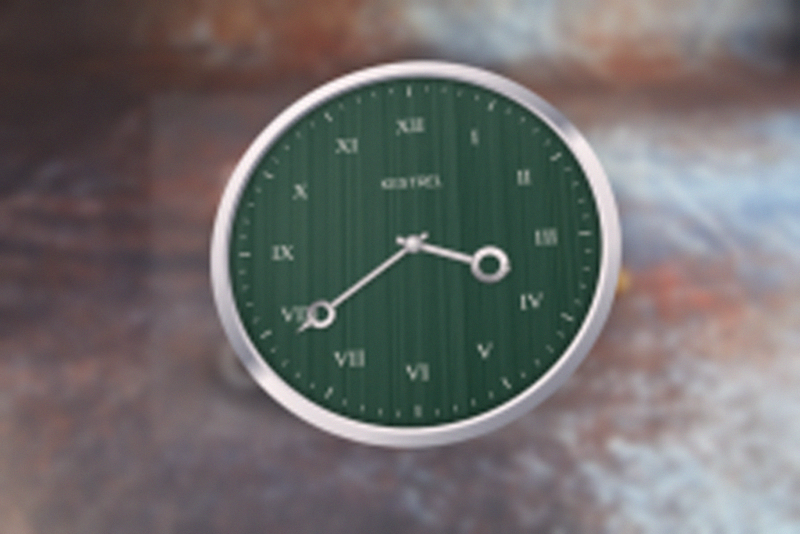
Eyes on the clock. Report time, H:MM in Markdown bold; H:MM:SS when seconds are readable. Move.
**3:39**
